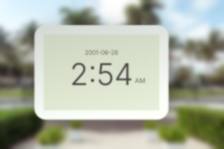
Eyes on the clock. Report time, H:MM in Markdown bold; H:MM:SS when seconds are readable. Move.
**2:54**
